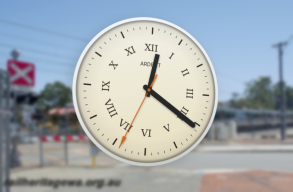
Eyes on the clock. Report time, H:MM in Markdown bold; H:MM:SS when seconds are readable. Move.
**12:20:34**
